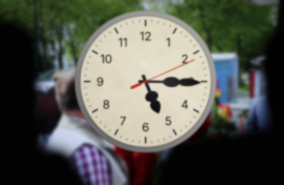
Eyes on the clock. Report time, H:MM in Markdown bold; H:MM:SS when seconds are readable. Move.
**5:15:11**
